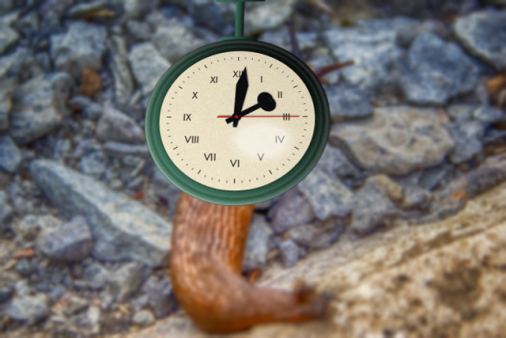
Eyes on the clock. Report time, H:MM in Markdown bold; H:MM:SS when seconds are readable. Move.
**2:01:15**
